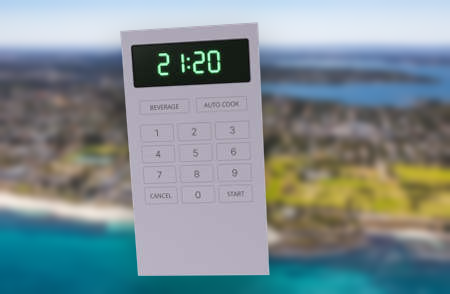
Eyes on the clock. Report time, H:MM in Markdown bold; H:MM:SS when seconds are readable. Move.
**21:20**
